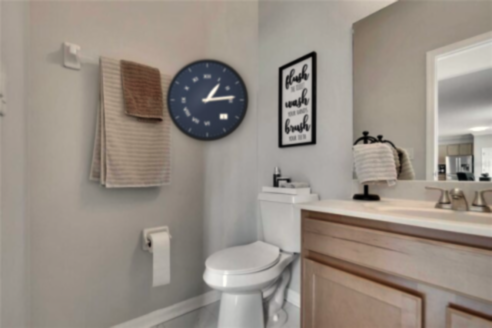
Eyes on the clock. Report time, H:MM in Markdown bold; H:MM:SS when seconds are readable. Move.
**1:14**
